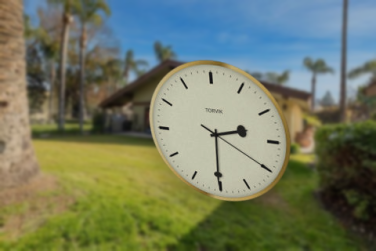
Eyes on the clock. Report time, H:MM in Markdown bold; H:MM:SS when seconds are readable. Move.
**2:30:20**
